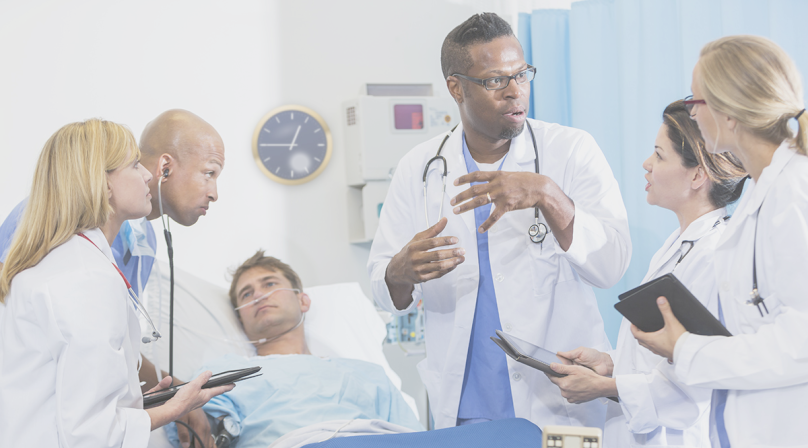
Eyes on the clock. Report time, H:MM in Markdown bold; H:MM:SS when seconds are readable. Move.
**12:45**
